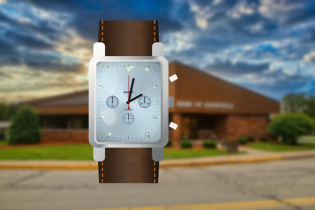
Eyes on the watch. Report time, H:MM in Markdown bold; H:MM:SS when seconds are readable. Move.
**2:02**
